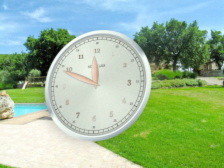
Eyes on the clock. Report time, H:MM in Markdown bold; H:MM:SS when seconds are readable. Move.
**11:49**
